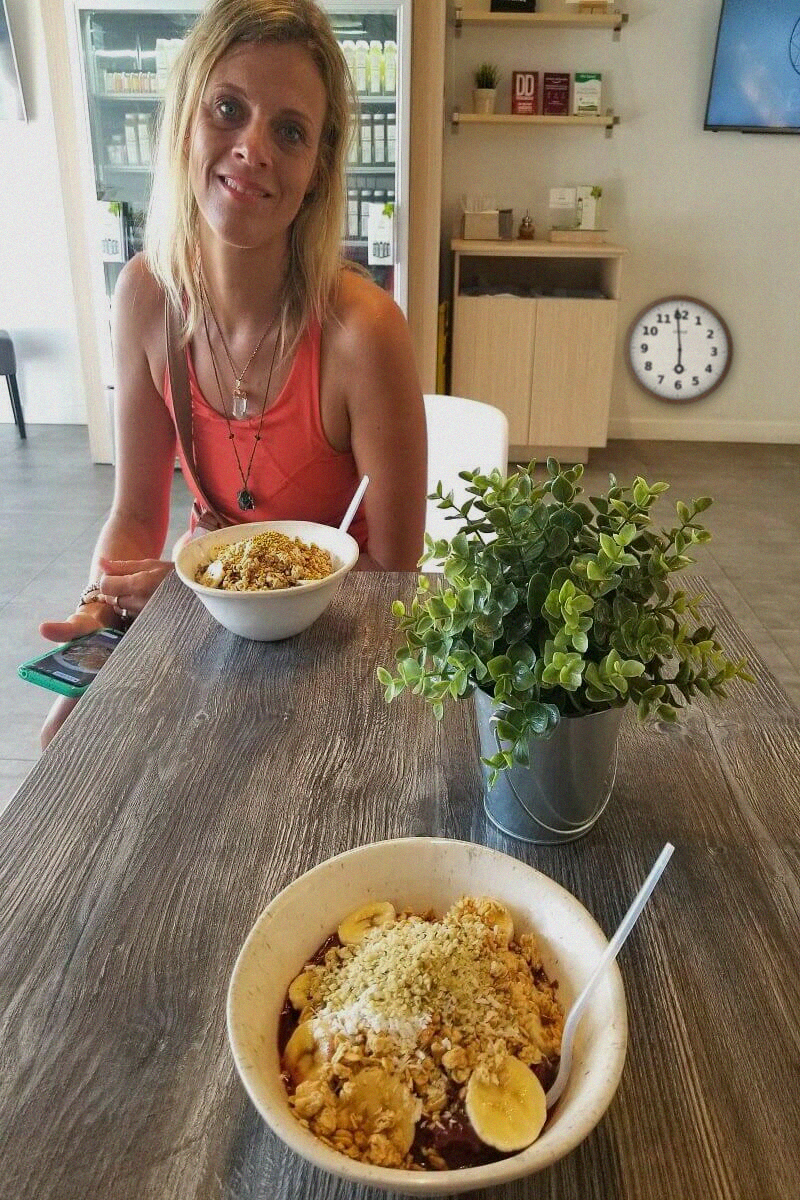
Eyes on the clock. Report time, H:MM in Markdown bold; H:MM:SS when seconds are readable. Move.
**5:59**
